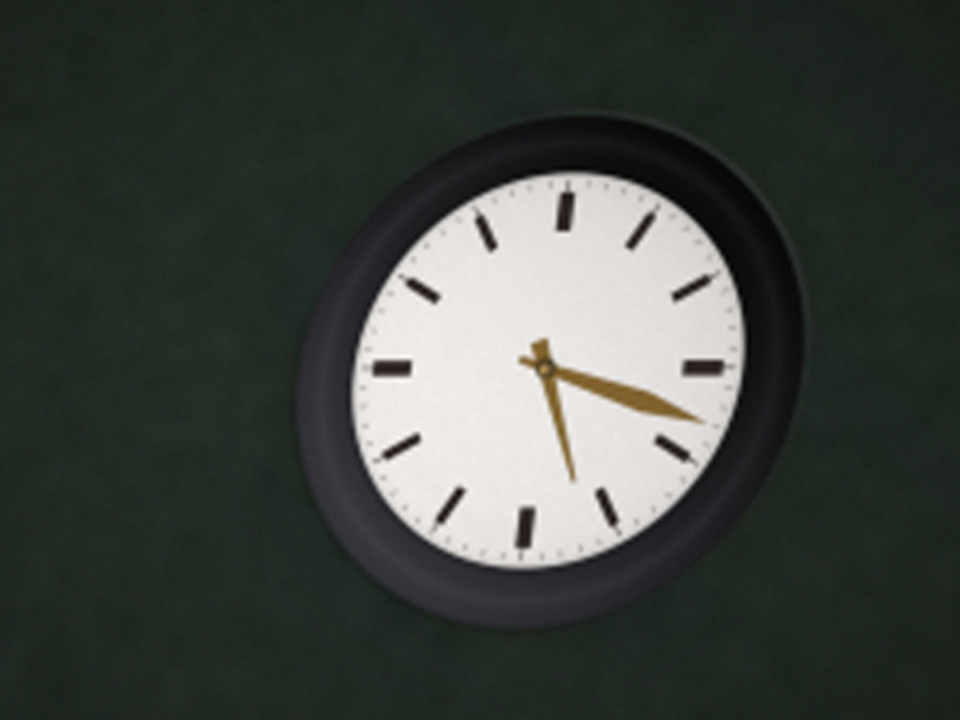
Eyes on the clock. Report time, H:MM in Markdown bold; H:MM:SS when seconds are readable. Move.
**5:18**
